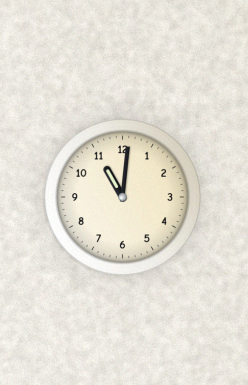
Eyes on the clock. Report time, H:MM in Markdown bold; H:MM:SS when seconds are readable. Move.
**11:01**
